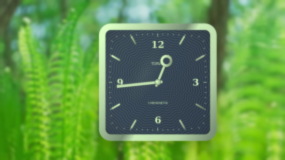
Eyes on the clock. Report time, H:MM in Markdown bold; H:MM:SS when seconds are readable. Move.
**12:44**
